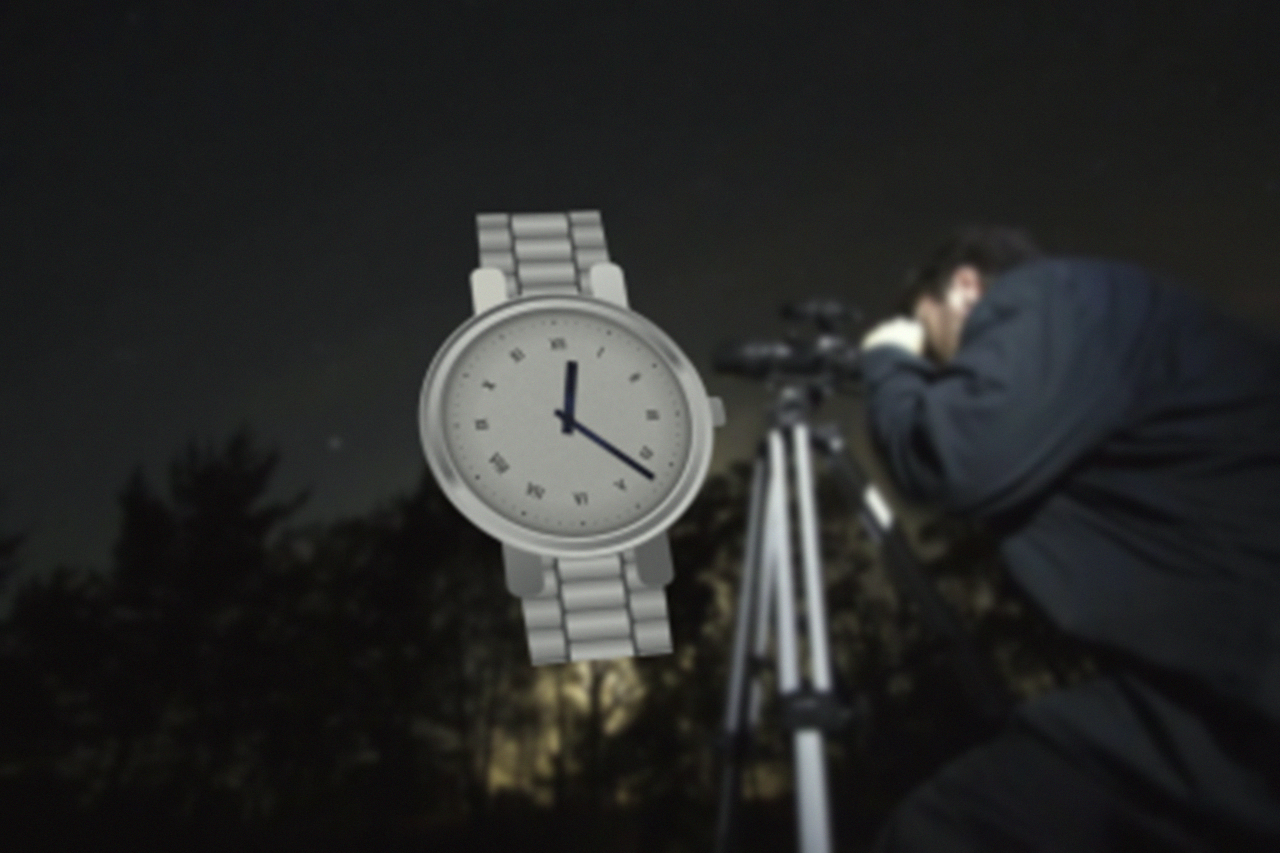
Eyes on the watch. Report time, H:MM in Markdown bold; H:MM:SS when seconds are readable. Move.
**12:22**
